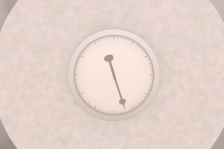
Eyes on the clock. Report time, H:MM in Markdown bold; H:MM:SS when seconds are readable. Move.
**11:27**
